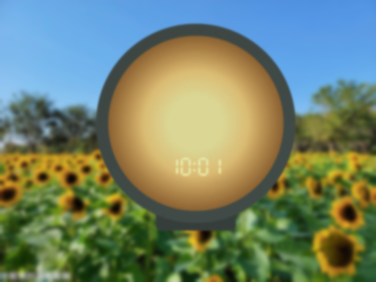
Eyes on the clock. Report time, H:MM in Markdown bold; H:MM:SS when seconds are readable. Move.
**10:01**
